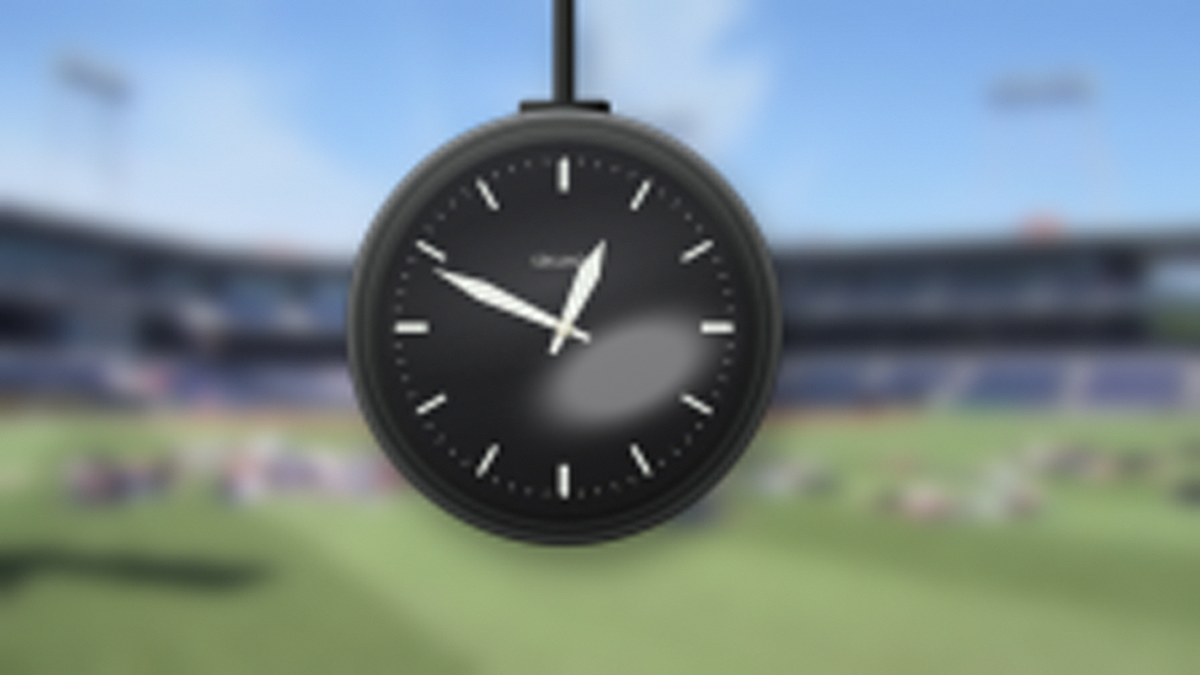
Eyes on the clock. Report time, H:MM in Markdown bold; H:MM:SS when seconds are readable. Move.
**12:49**
